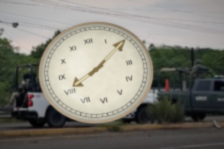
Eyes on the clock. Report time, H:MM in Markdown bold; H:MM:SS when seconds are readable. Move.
**8:09**
